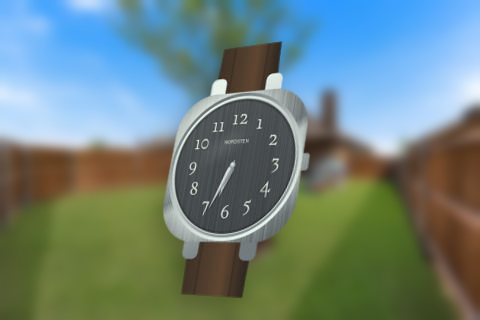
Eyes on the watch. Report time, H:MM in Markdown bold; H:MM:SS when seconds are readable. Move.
**6:34**
